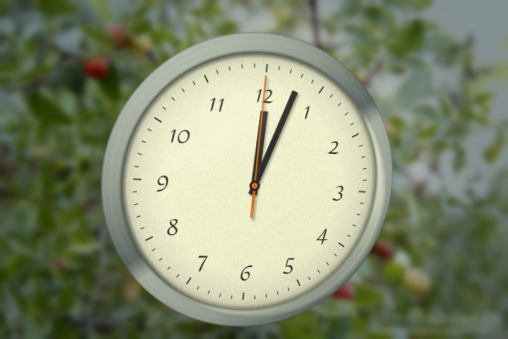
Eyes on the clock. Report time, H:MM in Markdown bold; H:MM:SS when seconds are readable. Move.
**12:03:00**
